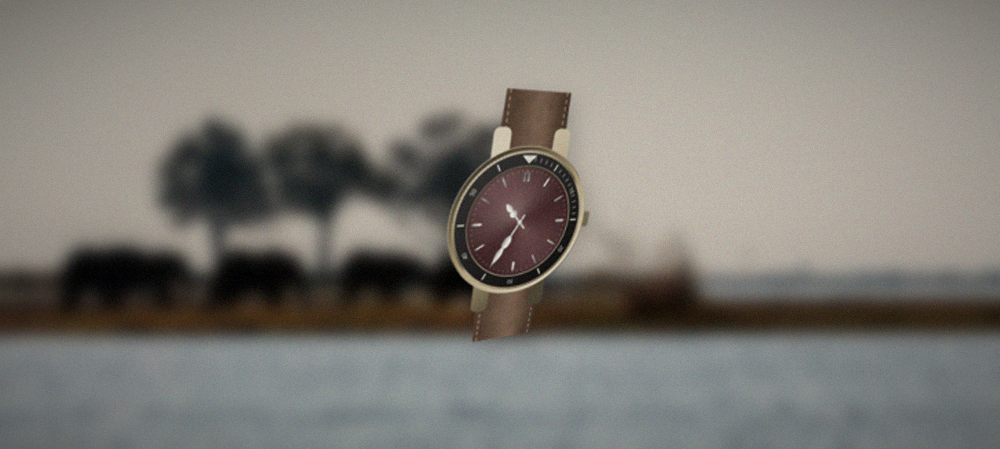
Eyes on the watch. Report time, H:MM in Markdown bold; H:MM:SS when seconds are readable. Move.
**10:35**
